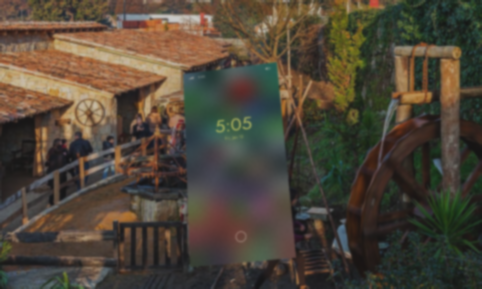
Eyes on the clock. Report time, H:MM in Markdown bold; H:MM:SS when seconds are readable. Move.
**5:05**
